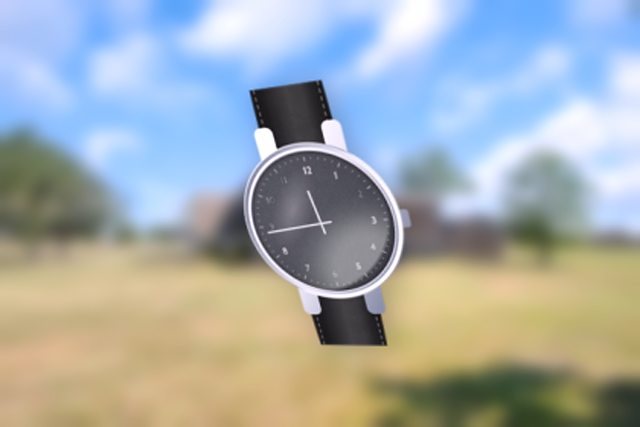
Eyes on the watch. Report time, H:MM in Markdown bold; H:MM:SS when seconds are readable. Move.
**11:44**
